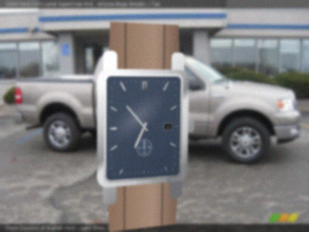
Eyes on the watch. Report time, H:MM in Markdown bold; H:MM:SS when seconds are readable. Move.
**6:53**
